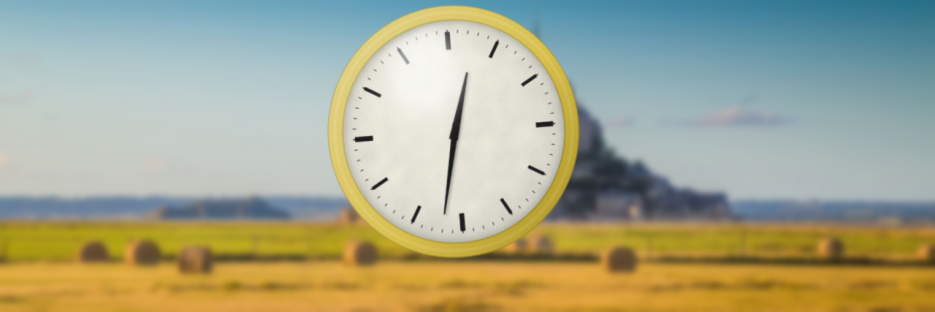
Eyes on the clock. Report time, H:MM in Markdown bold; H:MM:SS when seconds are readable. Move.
**12:32**
